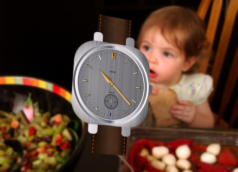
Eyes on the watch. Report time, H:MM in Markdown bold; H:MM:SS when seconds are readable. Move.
**10:22**
